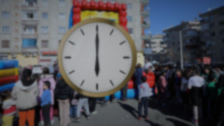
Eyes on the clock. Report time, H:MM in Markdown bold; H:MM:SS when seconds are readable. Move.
**6:00**
